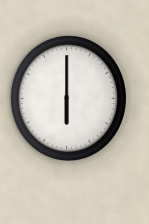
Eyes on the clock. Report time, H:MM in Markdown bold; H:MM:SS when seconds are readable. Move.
**6:00**
